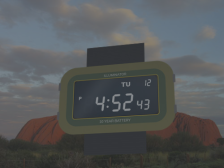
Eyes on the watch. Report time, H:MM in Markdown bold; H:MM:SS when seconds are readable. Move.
**4:52:43**
